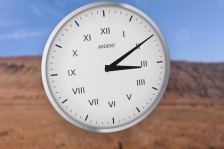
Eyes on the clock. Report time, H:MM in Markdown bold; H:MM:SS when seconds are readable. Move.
**3:10**
